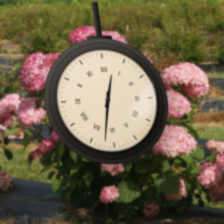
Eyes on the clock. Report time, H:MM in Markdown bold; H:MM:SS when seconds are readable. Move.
**12:32**
